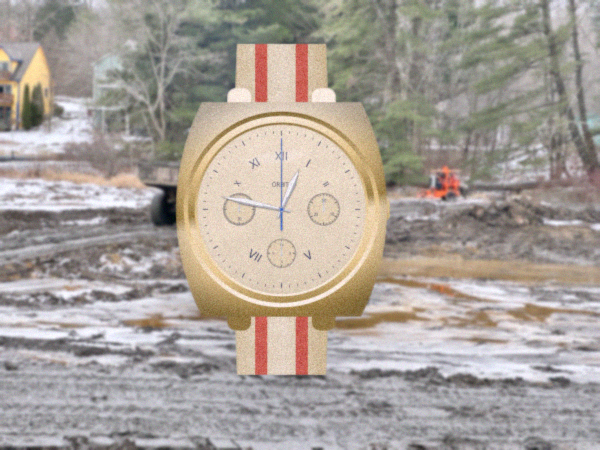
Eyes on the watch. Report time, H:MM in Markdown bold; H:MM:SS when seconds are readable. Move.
**12:47**
